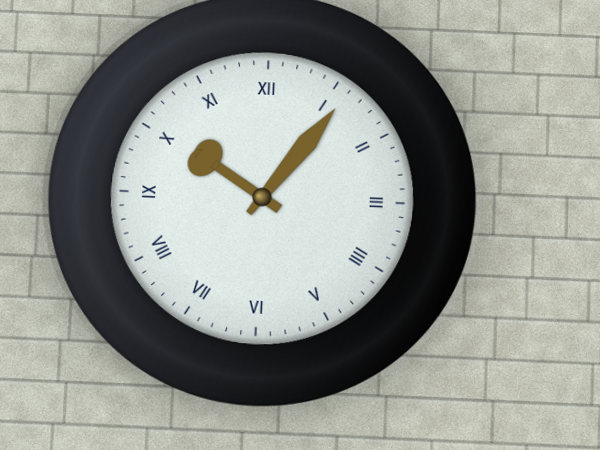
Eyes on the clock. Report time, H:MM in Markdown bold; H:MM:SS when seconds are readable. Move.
**10:06**
